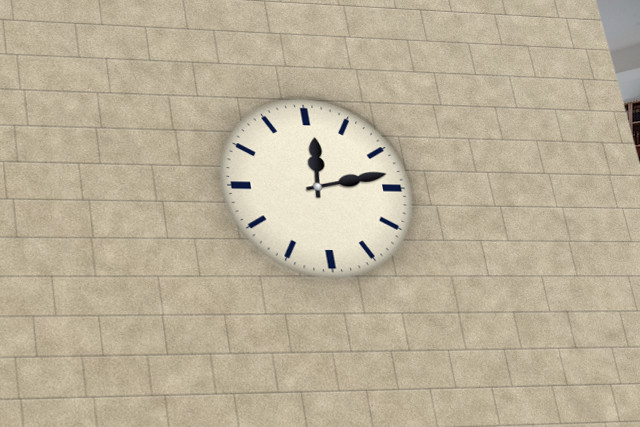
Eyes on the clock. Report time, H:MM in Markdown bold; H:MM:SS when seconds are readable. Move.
**12:13**
